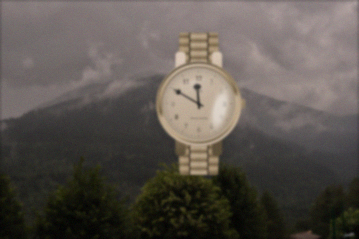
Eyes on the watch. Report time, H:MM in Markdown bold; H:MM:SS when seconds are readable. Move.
**11:50**
